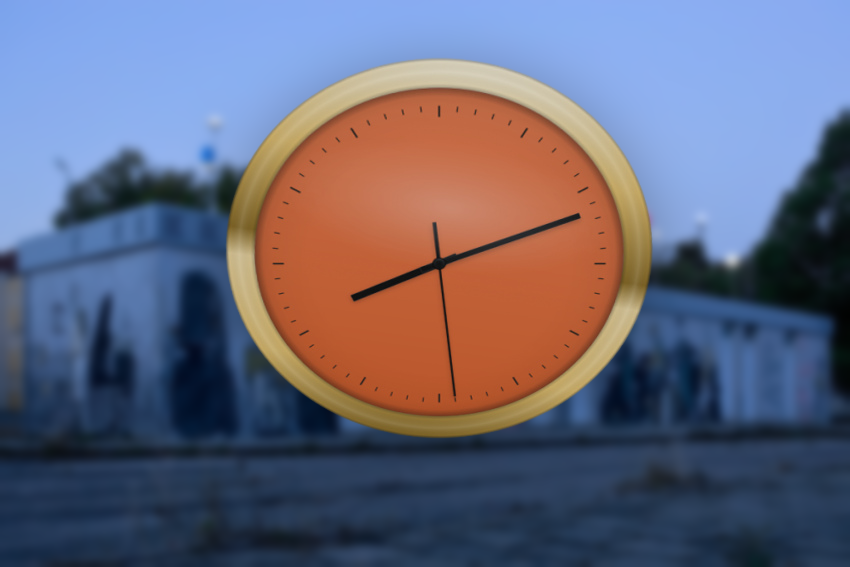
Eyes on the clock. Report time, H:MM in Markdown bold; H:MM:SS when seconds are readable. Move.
**8:11:29**
